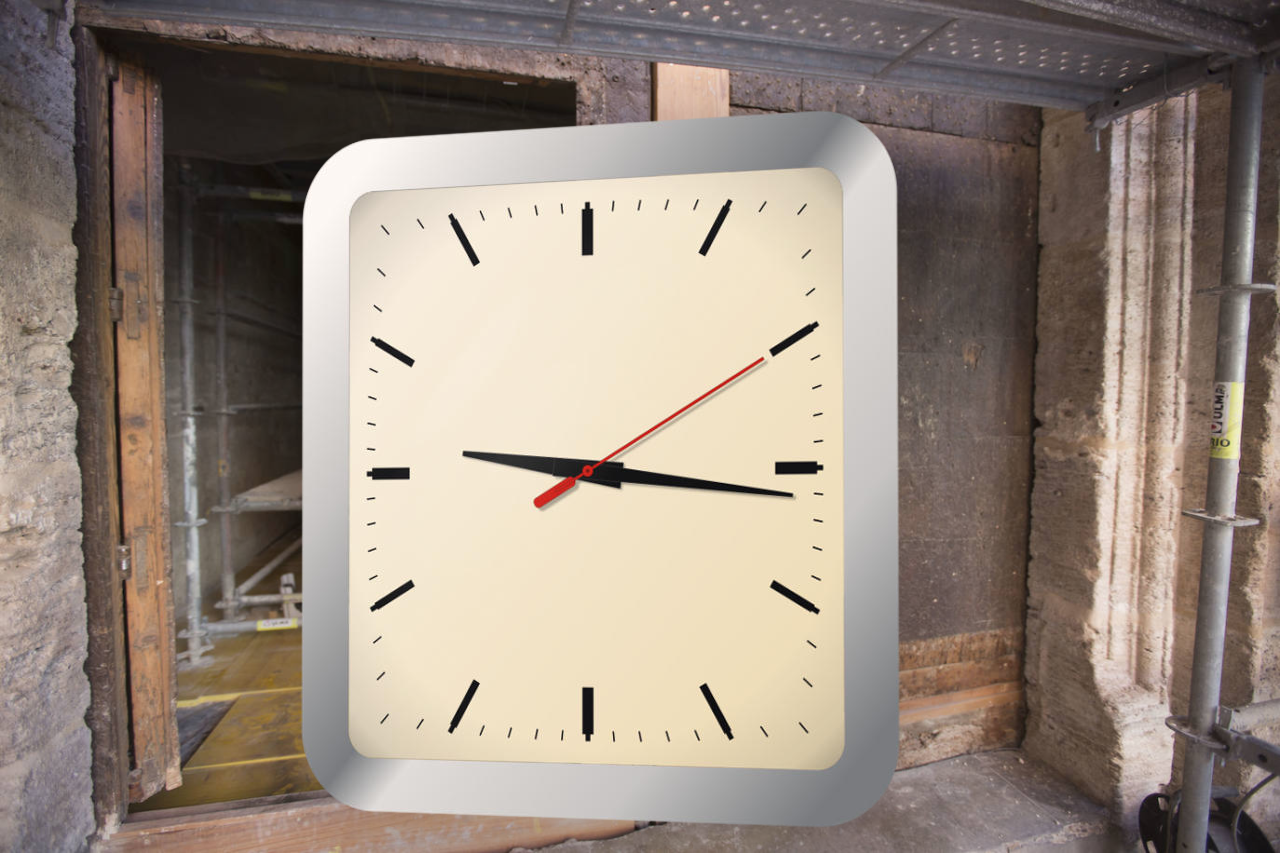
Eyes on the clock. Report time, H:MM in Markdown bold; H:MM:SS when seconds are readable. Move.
**9:16:10**
